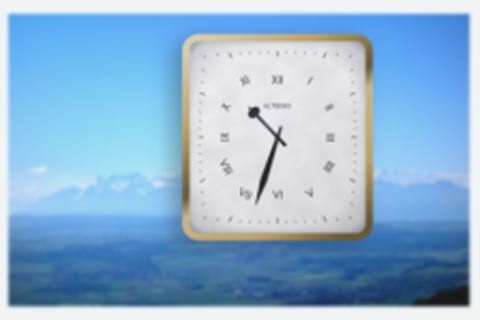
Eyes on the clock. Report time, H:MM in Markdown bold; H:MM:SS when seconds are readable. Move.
**10:33**
